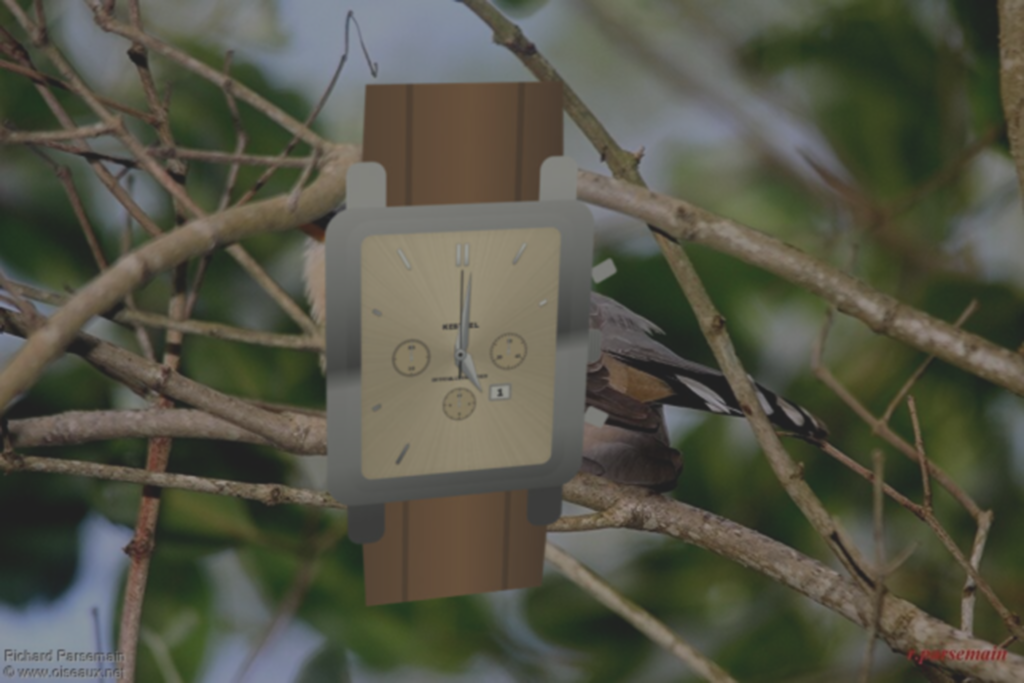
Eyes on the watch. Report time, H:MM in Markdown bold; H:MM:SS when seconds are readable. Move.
**5:01**
